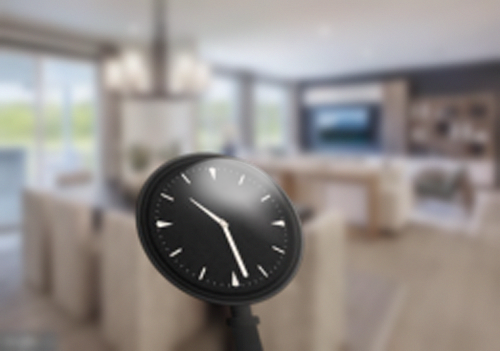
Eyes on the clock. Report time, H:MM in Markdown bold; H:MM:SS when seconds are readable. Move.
**10:28**
